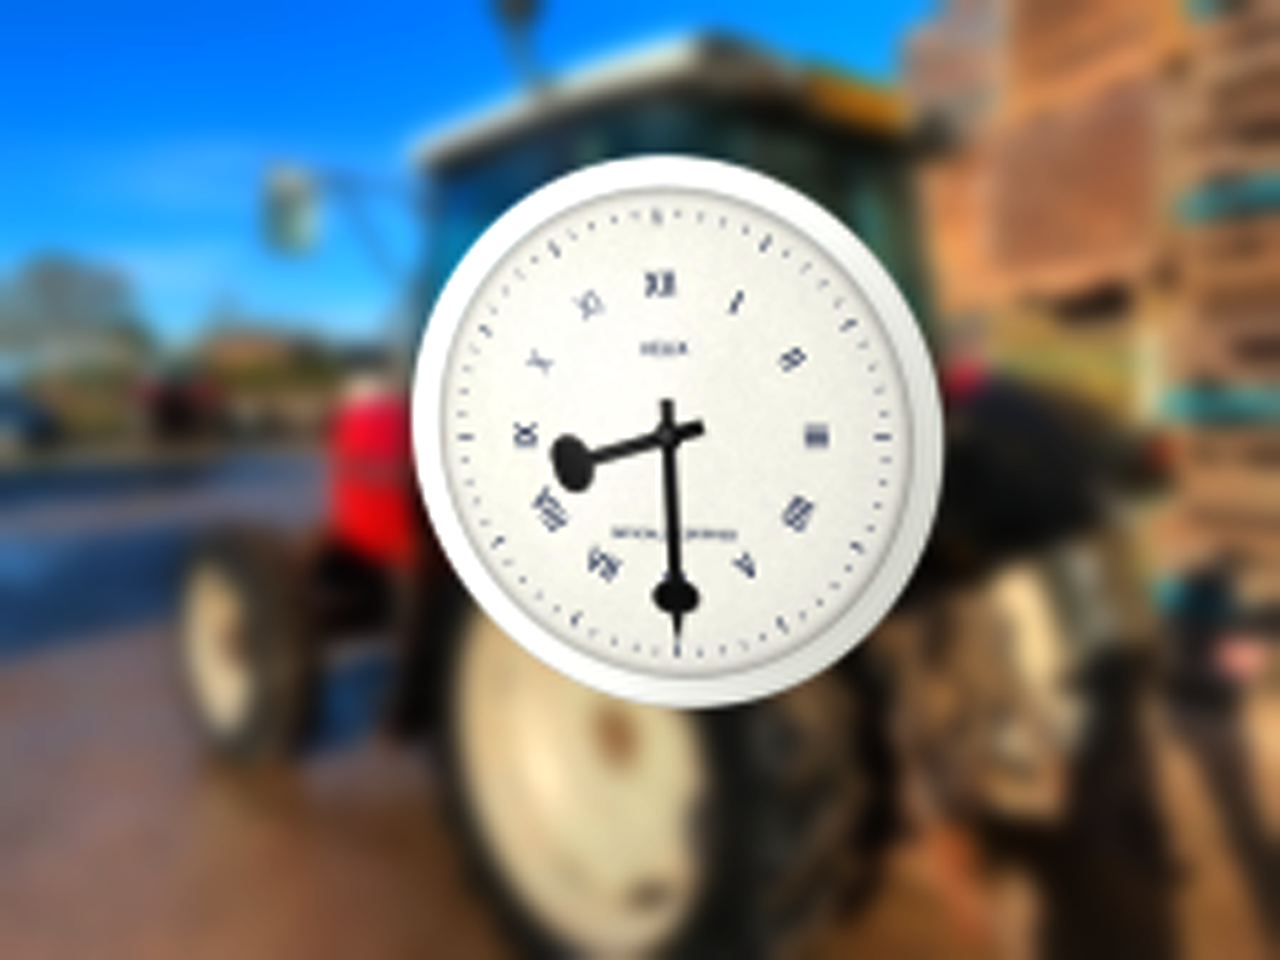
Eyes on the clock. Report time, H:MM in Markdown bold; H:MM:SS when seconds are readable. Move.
**8:30**
